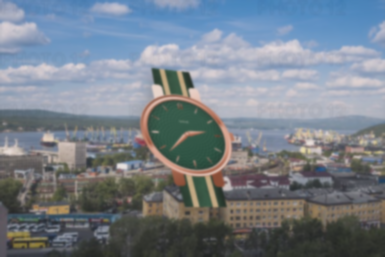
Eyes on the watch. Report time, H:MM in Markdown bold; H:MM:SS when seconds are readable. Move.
**2:38**
